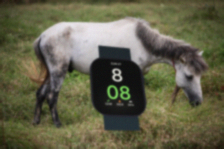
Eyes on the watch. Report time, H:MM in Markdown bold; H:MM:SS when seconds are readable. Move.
**8:08**
